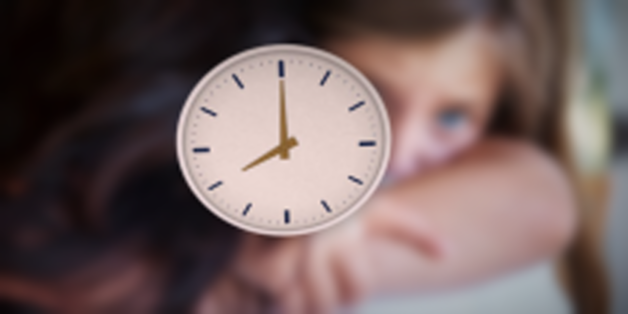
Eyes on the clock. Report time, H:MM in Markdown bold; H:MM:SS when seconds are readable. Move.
**8:00**
